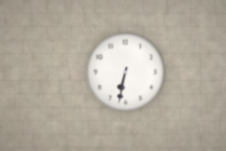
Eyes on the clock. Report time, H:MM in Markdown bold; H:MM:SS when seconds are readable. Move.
**6:32**
